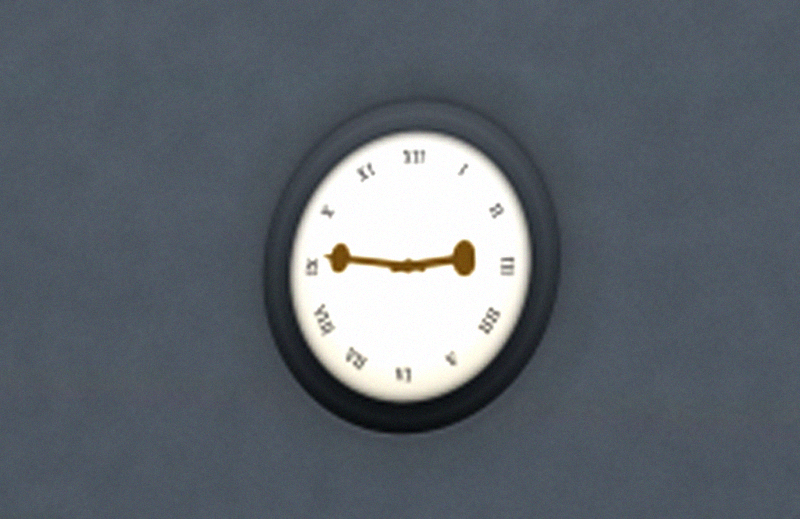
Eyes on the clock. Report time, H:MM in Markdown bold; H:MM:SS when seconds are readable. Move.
**2:46**
